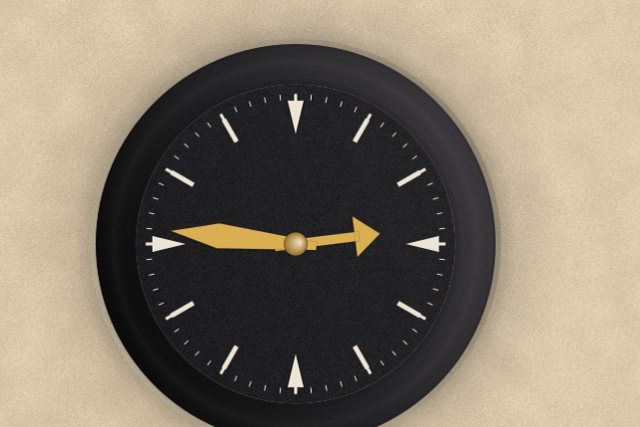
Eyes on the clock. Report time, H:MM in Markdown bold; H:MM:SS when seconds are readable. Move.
**2:46**
